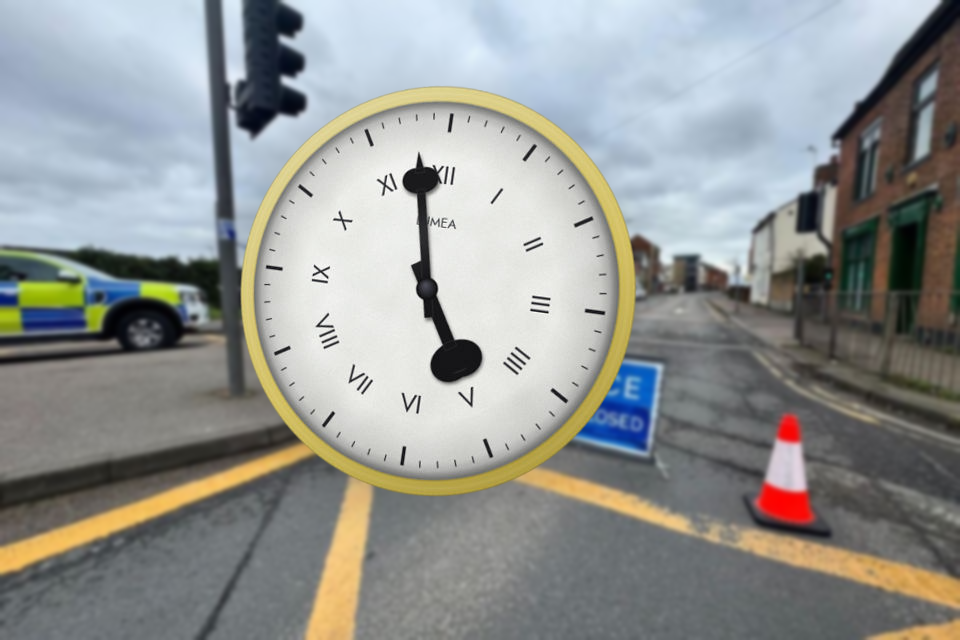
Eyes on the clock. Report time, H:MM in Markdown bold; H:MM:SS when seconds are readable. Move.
**4:58**
